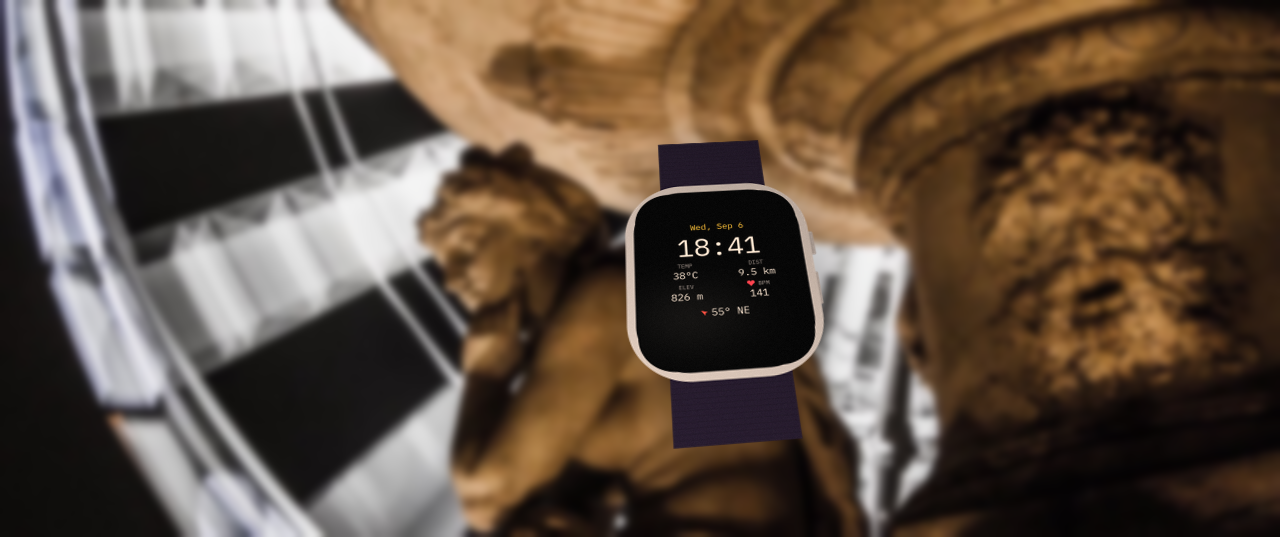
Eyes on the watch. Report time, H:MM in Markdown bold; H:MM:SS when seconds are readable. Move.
**18:41**
